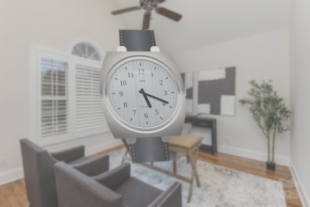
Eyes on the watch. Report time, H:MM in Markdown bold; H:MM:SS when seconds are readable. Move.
**5:19**
